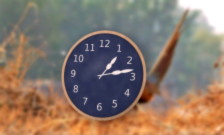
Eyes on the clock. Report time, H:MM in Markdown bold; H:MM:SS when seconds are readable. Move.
**1:13**
